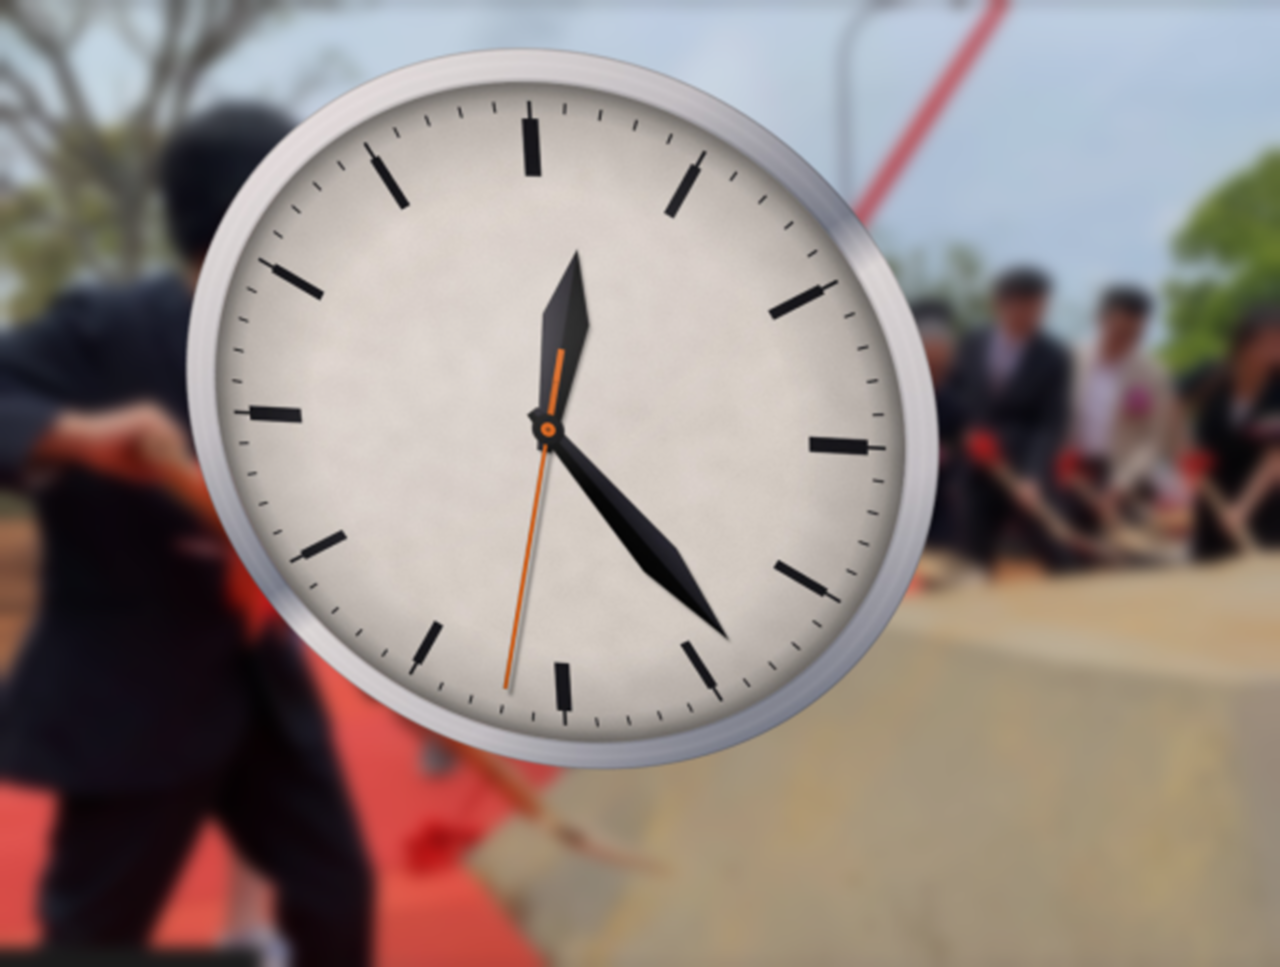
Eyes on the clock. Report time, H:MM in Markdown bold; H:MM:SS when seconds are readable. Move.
**12:23:32**
